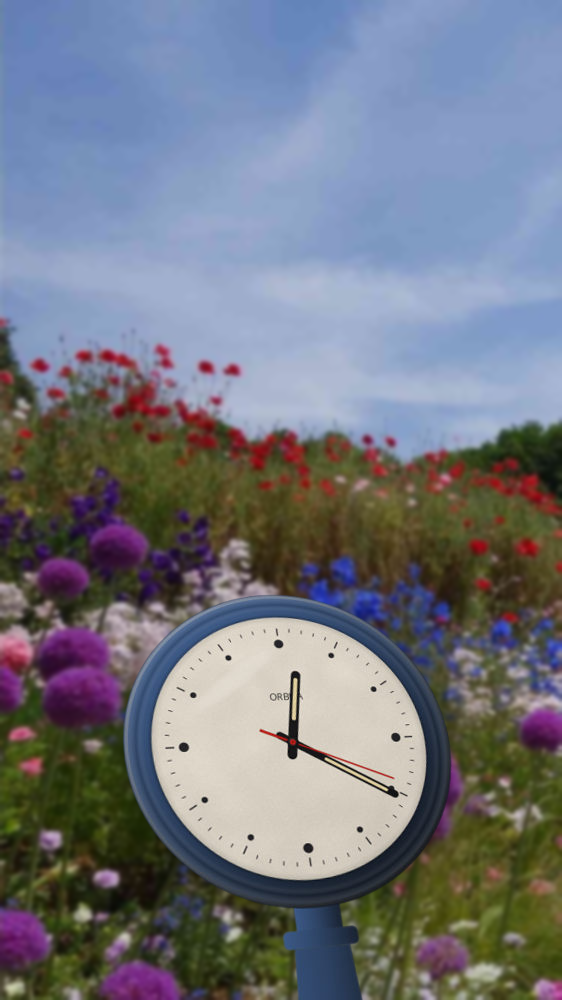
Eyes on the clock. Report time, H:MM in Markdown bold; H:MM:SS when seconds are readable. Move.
**12:20:19**
